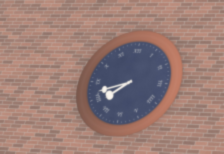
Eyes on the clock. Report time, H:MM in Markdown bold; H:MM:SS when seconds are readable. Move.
**7:42**
